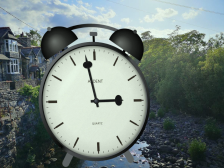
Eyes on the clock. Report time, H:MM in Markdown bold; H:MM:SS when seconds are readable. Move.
**2:58**
